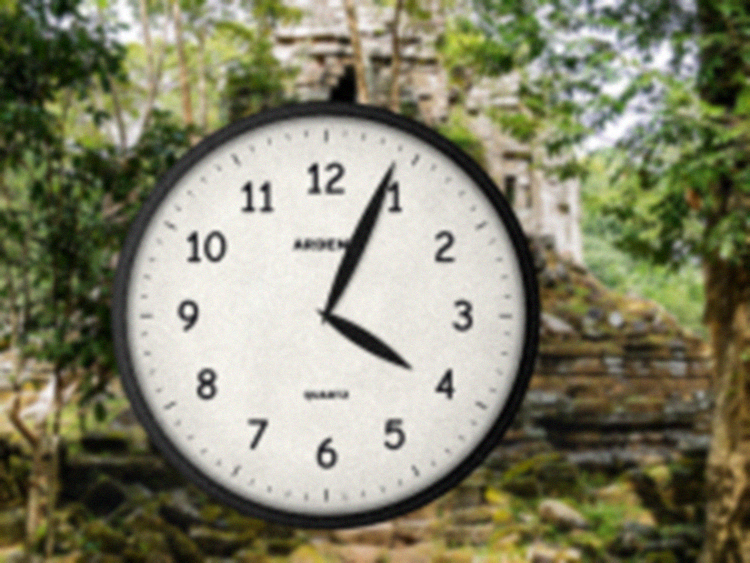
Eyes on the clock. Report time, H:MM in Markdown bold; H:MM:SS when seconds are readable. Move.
**4:04**
